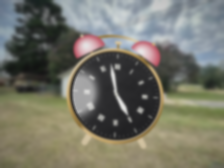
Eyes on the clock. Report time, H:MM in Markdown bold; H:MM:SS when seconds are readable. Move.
**4:58**
